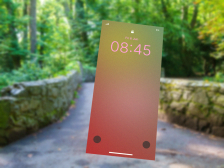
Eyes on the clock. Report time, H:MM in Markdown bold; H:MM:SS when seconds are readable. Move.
**8:45**
